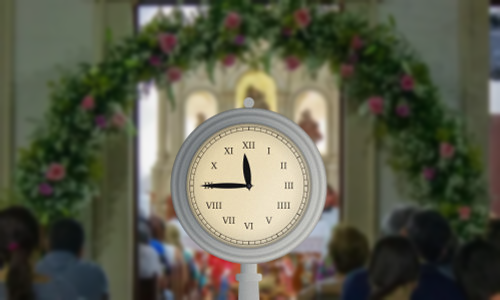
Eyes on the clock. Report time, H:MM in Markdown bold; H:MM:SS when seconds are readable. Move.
**11:45**
